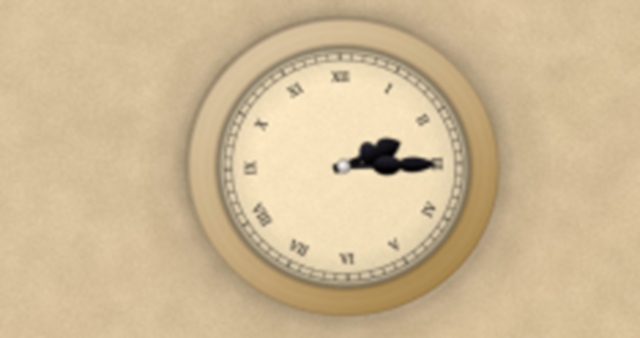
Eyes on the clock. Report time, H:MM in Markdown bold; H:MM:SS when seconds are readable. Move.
**2:15**
